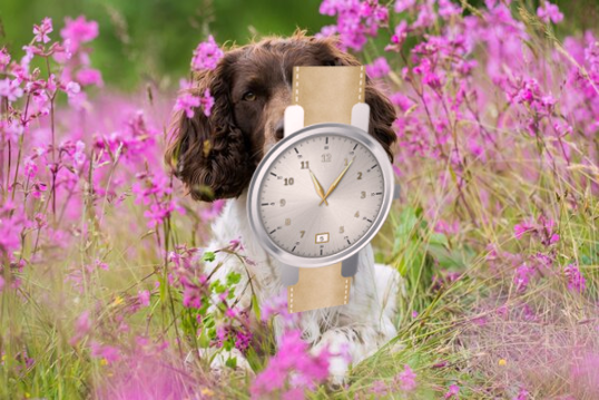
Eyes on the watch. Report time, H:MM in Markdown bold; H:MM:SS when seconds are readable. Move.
**11:06**
